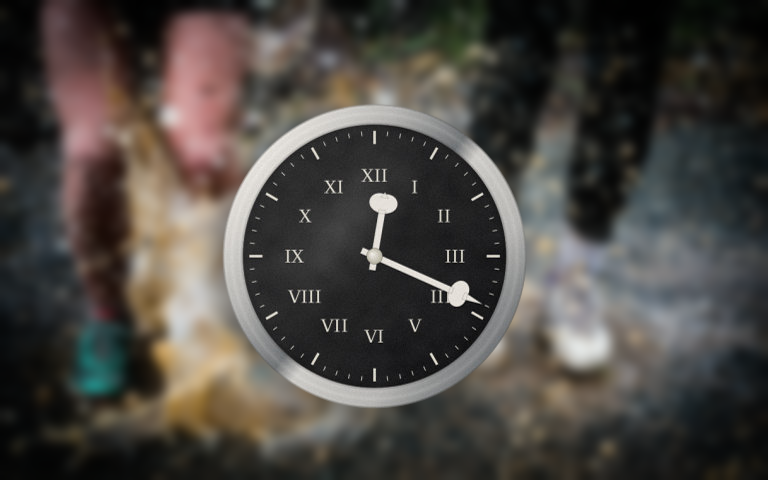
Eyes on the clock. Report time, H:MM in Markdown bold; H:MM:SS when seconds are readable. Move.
**12:19**
